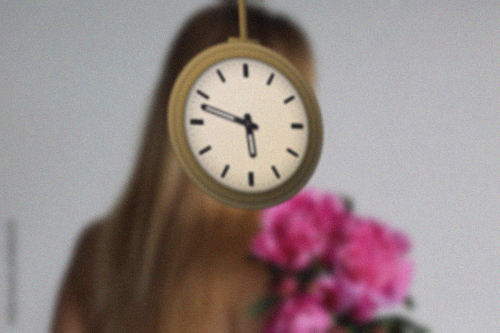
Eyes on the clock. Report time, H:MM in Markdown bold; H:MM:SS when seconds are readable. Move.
**5:48**
